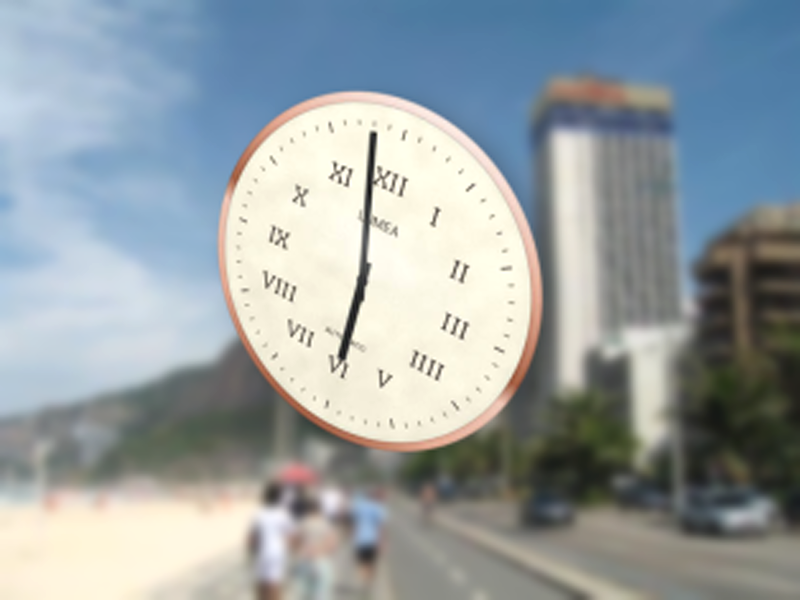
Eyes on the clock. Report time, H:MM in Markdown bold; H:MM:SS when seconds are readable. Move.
**5:58**
